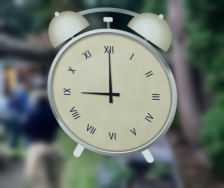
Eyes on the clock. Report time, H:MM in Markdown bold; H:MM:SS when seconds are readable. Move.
**9:00**
